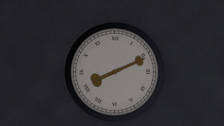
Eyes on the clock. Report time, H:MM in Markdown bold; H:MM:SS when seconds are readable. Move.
**8:11**
